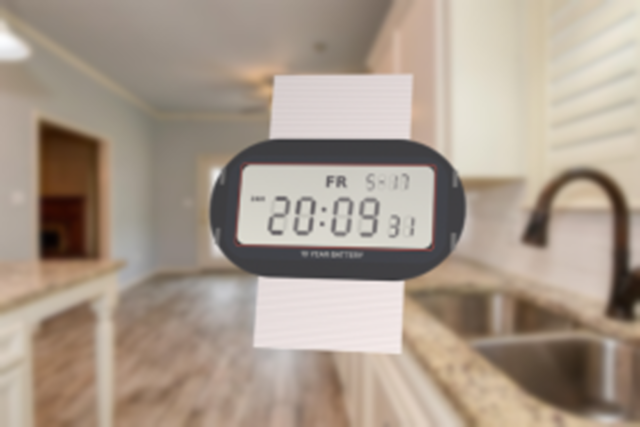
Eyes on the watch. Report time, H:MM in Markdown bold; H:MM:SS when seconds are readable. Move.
**20:09:31**
